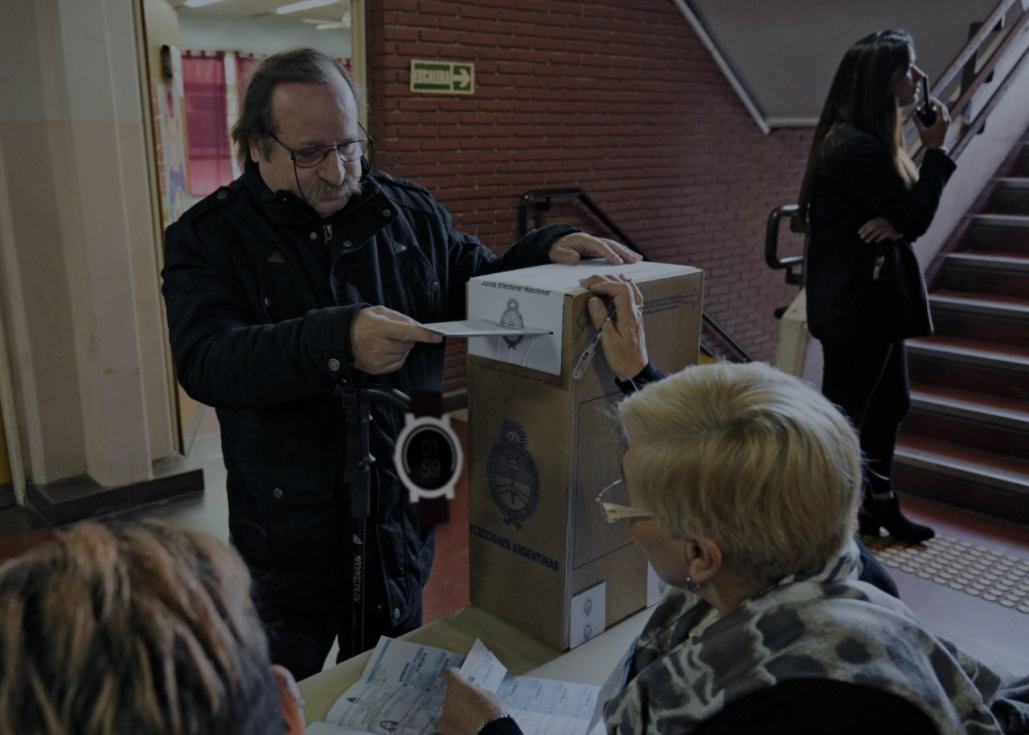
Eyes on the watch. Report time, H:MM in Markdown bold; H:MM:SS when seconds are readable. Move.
**1:59**
